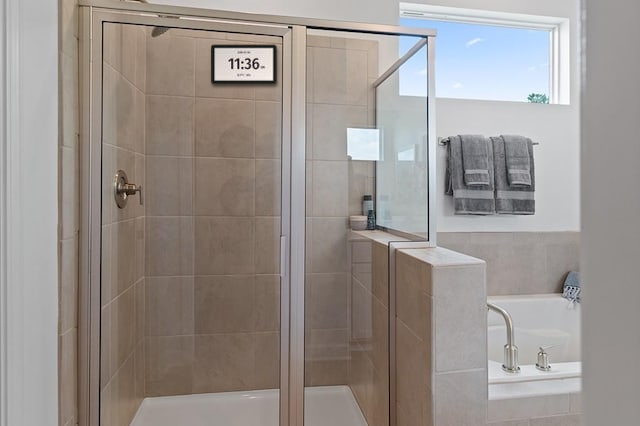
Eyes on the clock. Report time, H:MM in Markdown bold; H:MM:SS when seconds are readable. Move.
**11:36**
